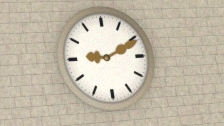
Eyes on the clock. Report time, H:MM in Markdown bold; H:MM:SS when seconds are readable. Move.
**9:11**
